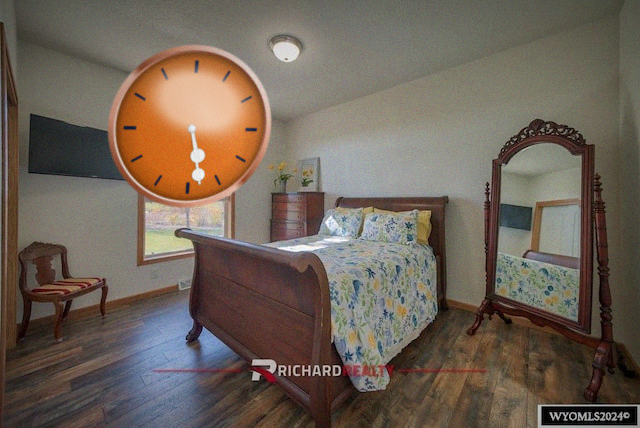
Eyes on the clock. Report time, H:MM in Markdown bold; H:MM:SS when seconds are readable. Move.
**5:28**
